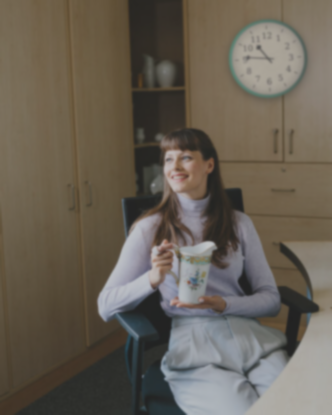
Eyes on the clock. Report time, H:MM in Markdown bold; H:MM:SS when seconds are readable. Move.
**10:46**
